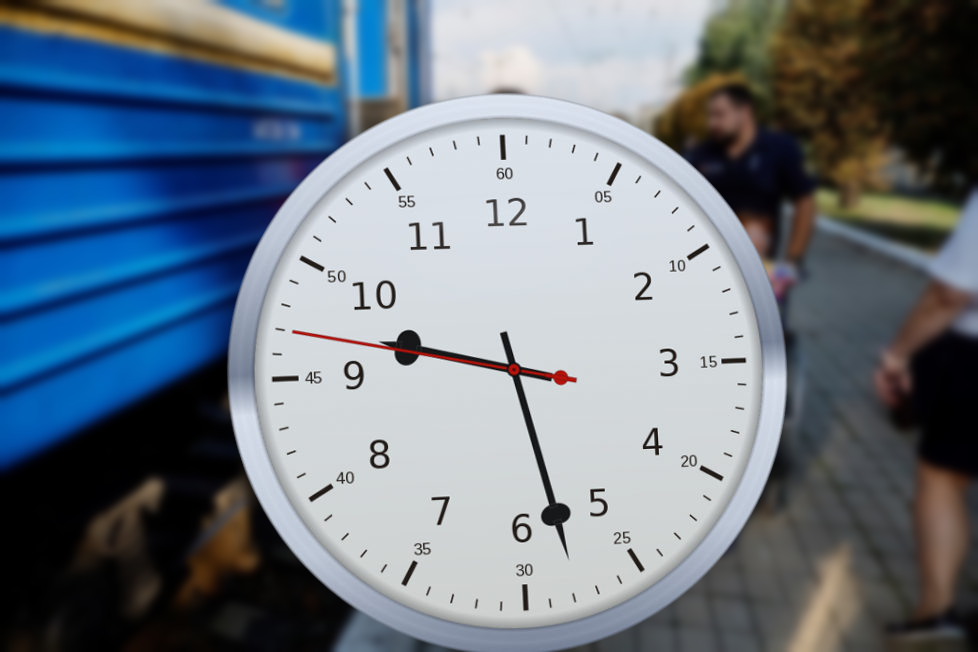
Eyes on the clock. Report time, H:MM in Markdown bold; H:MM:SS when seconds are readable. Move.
**9:27:47**
